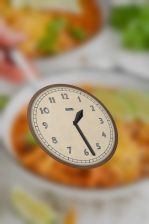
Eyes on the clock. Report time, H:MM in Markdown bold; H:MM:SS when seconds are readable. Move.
**1:28**
